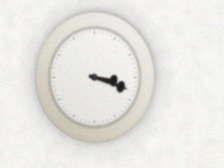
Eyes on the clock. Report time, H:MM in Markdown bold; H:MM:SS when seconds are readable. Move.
**3:18**
